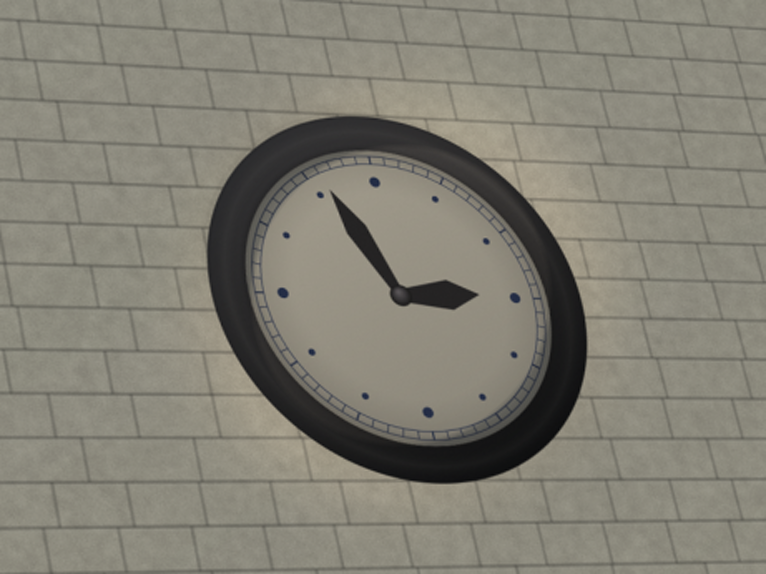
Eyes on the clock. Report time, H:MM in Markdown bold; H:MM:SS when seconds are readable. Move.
**2:56**
